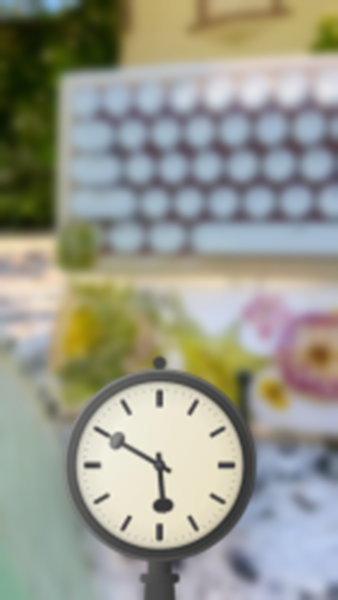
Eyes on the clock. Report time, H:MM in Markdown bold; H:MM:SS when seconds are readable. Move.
**5:50**
